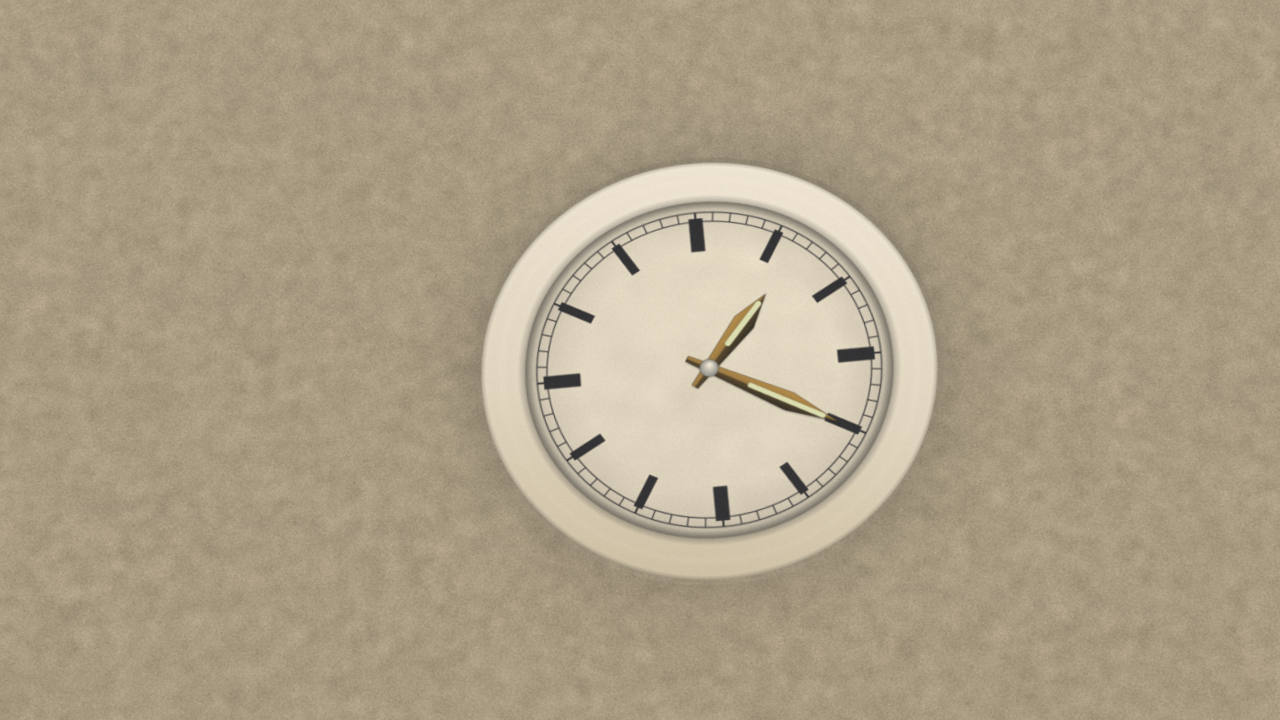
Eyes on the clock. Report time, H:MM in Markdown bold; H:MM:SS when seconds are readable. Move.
**1:20**
